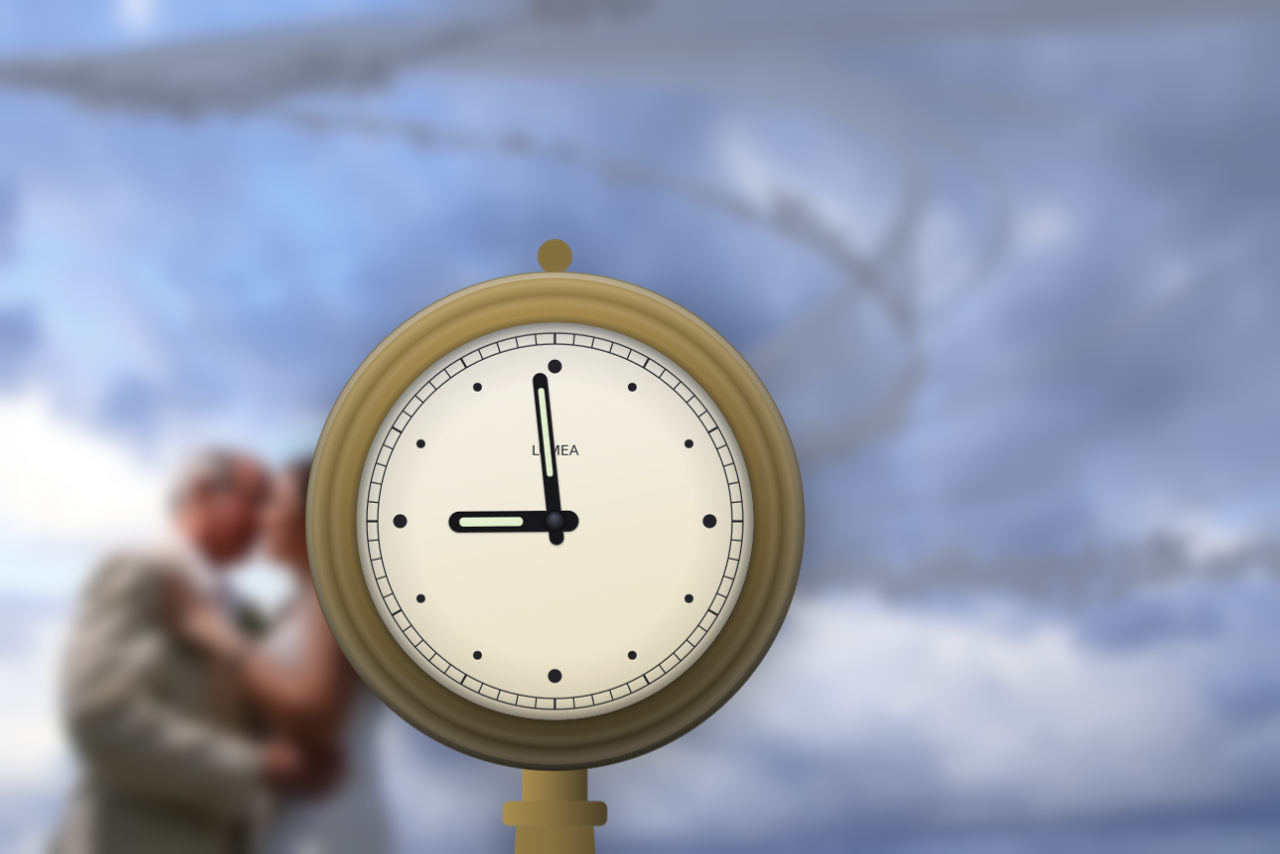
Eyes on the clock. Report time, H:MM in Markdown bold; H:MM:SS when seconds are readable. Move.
**8:59**
